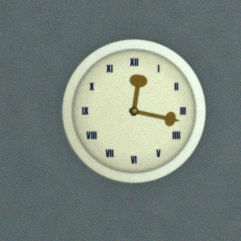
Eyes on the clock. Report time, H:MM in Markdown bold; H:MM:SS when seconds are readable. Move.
**12:17**
